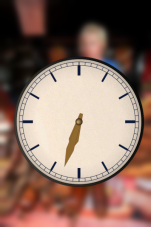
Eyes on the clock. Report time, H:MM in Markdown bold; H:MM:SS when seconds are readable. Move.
**6:33**
